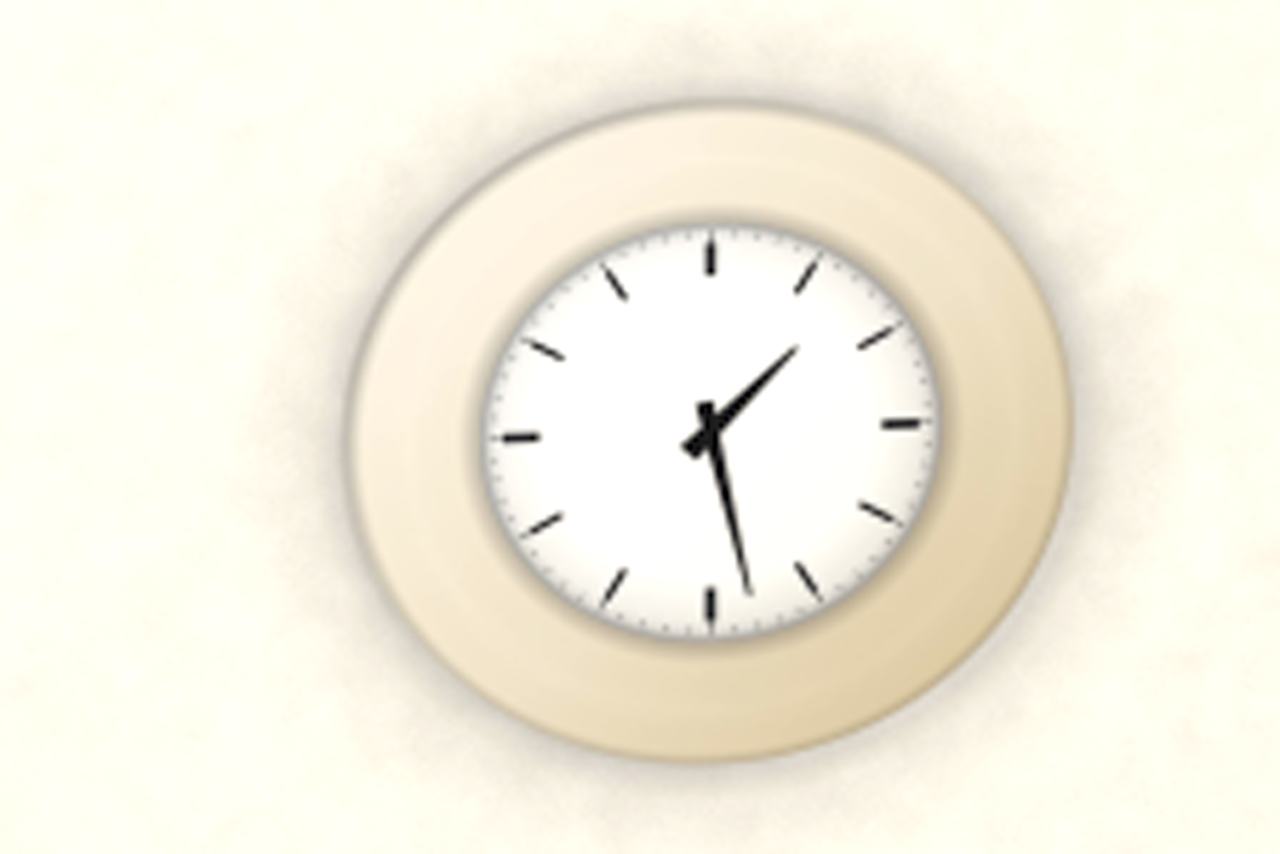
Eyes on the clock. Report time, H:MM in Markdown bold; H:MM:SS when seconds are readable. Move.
**1:28**
